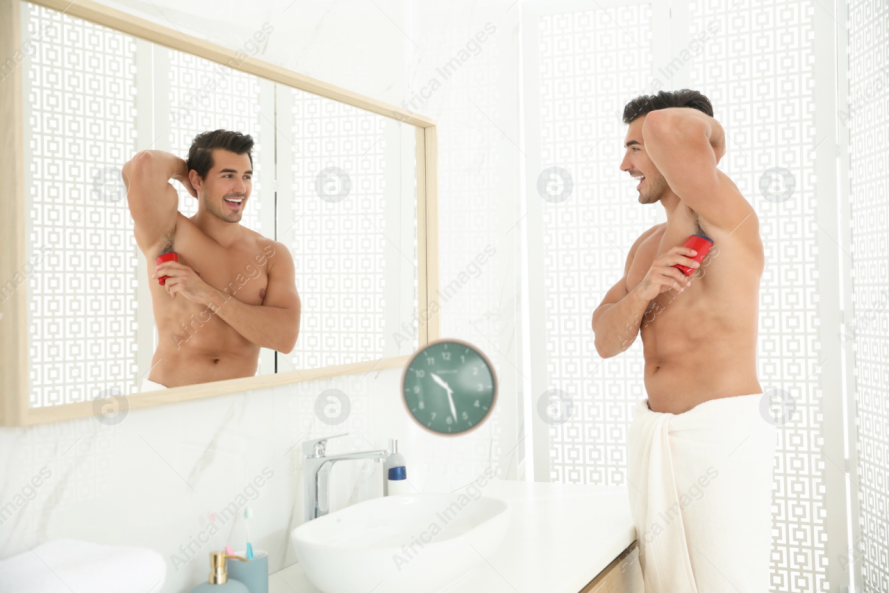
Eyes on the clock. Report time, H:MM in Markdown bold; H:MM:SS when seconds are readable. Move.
**10:28**
